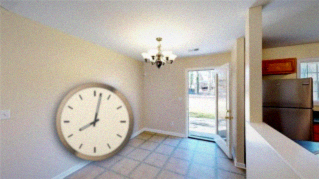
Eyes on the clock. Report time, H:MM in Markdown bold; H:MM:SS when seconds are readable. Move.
**8:02**
